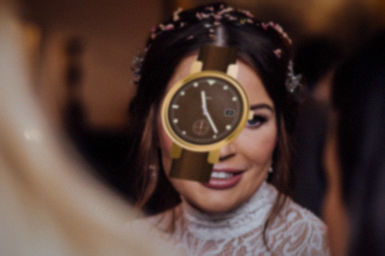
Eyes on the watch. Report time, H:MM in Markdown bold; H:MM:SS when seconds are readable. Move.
**11:24**
